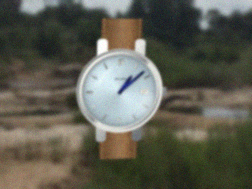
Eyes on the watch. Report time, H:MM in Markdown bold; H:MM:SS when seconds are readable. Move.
**1:08**
